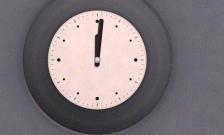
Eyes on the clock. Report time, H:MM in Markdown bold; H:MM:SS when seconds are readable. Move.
**12:01**
